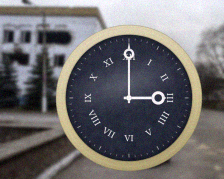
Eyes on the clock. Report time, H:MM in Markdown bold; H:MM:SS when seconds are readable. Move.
**3:00**
